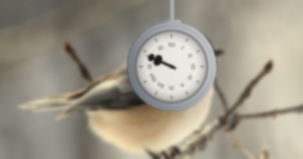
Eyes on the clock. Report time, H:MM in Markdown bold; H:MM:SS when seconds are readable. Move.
**9:49**
